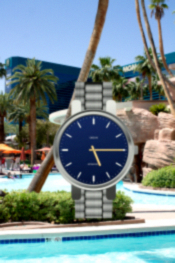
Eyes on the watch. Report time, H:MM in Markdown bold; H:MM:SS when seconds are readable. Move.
**5:15**
